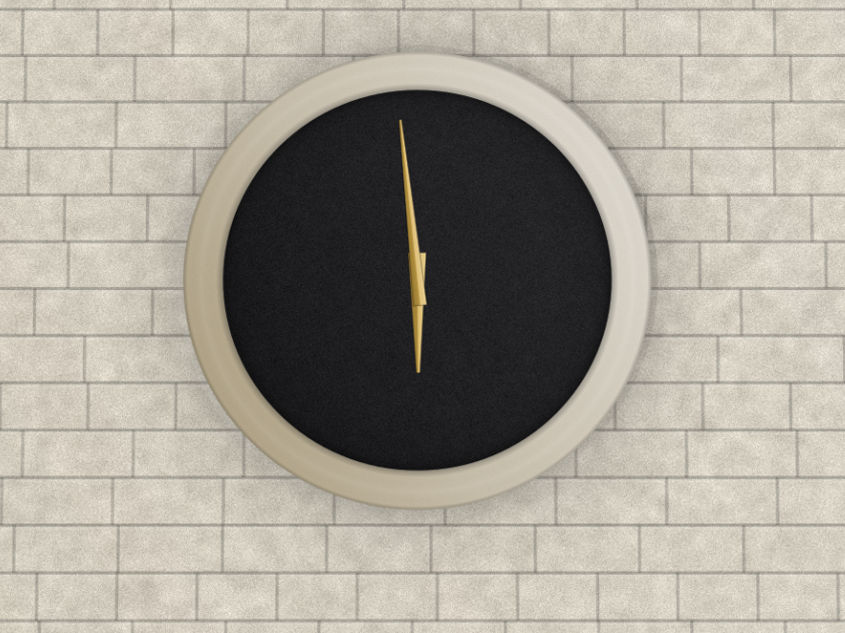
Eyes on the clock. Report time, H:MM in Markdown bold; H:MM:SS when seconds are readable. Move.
**5:59**
